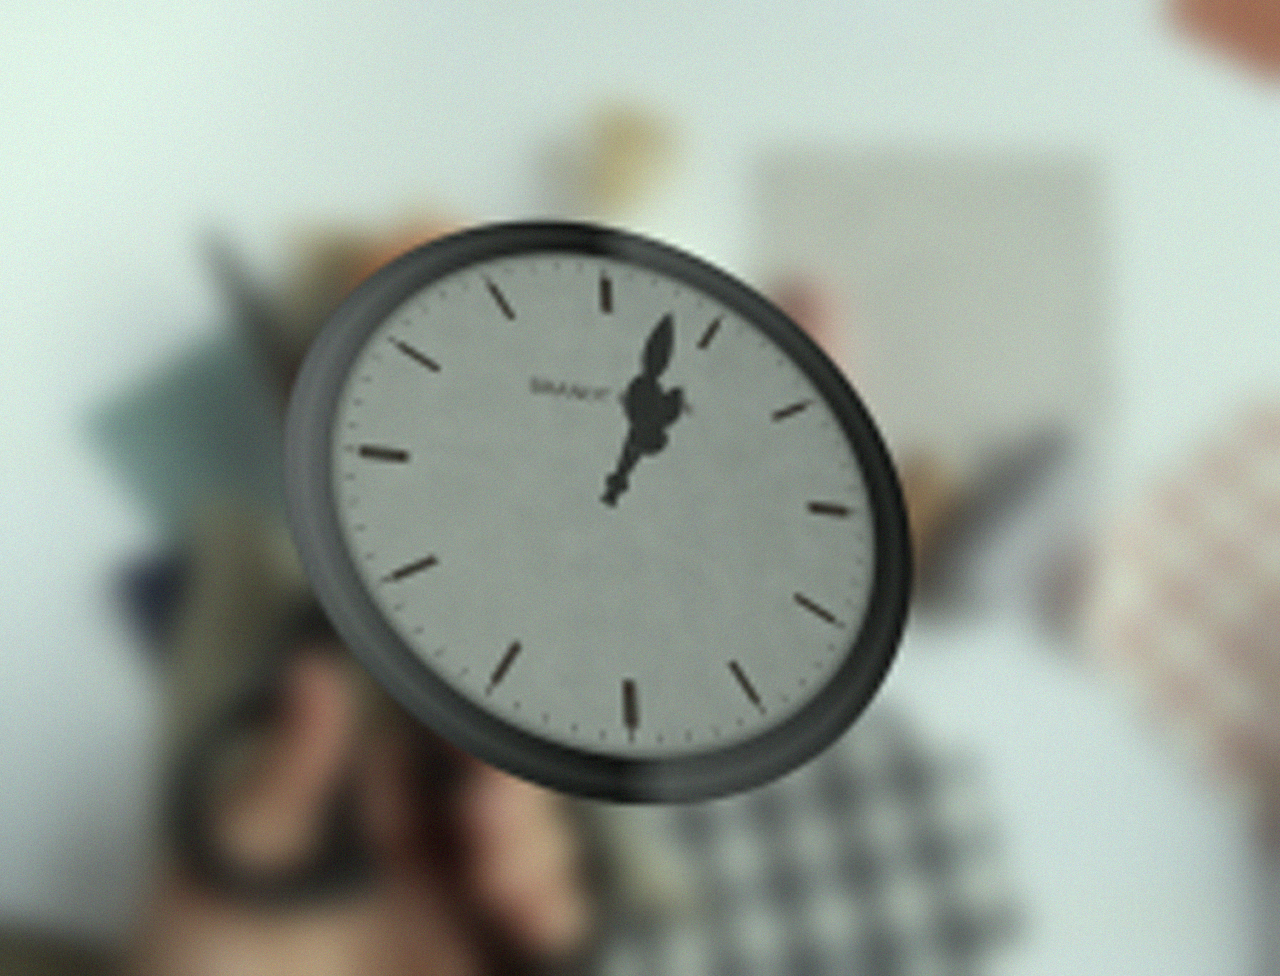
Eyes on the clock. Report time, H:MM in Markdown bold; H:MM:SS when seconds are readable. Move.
**1:03**
